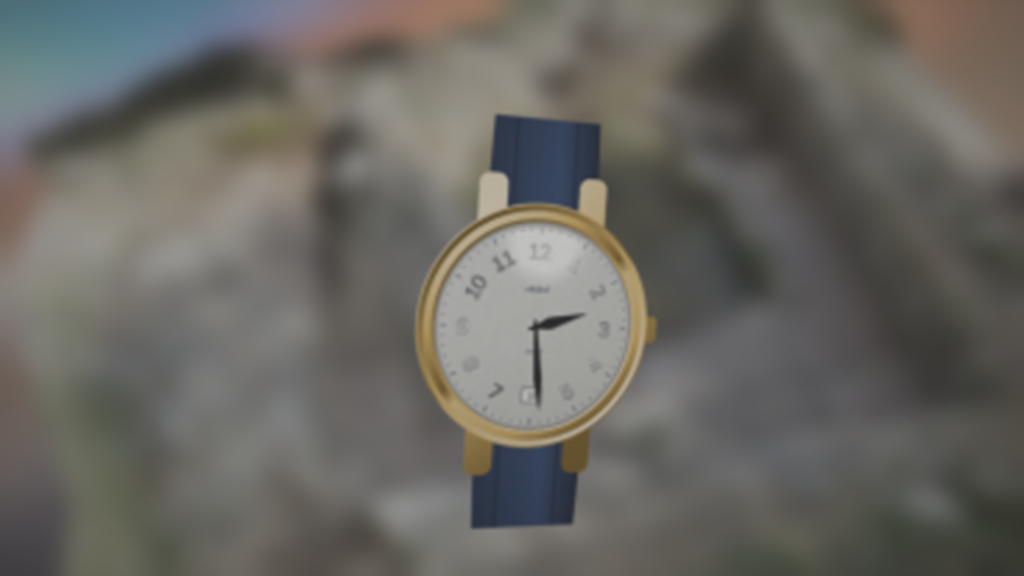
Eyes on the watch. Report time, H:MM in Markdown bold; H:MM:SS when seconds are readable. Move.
**2:29**
